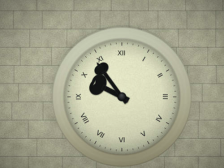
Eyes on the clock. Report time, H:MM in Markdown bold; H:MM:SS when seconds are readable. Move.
**9:54**
